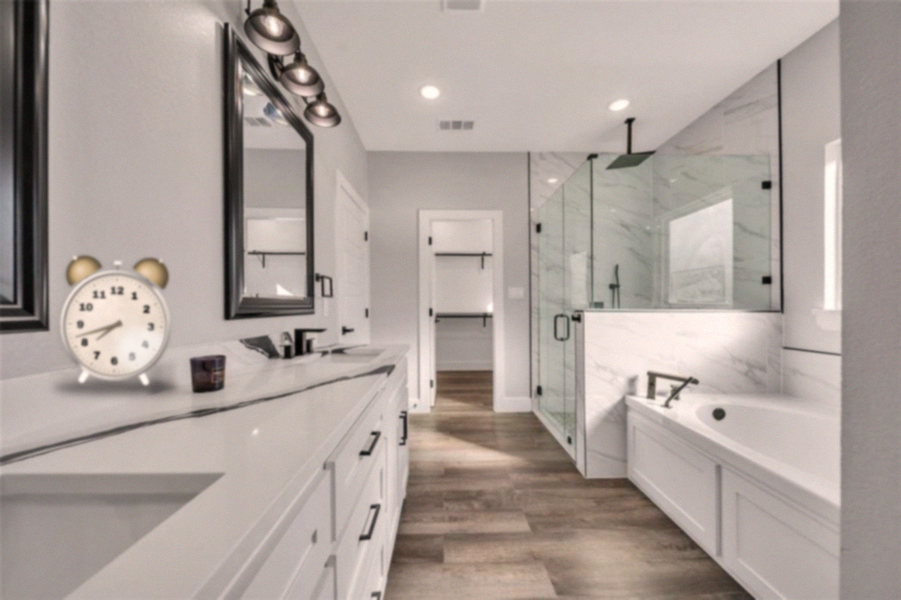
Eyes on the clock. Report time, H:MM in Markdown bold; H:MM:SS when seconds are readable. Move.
**7:42**
